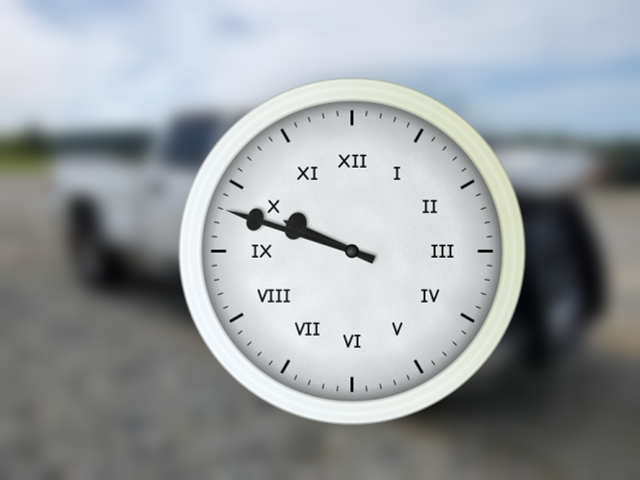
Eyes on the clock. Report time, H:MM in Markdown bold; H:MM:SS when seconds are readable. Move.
**9:48**
